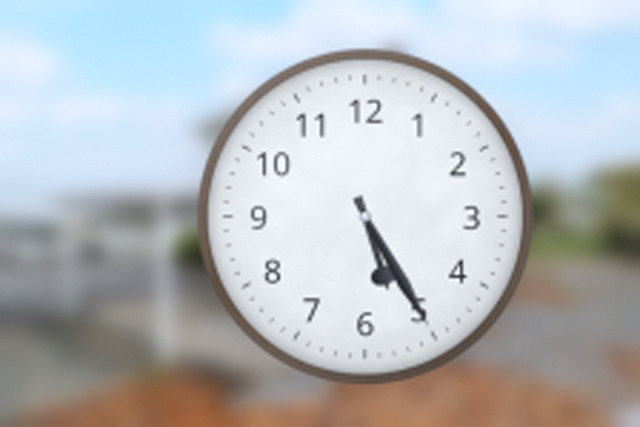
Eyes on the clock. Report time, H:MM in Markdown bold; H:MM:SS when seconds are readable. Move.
**5:25**
